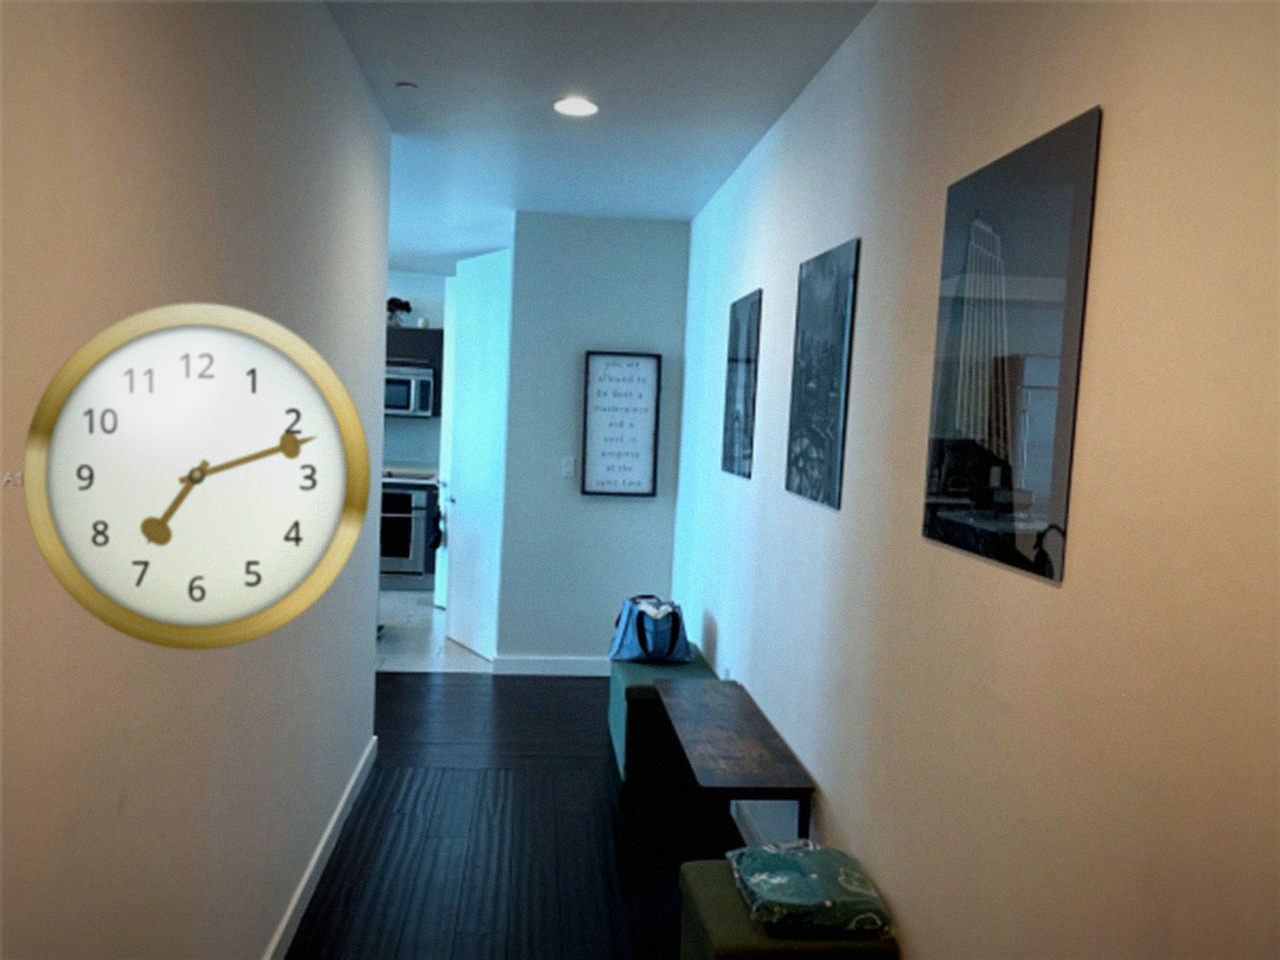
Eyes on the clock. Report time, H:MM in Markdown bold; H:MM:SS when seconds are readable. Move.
**7:12**
